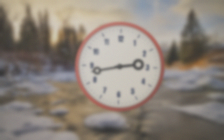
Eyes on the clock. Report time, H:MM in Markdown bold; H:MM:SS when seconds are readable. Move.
**2:43**
